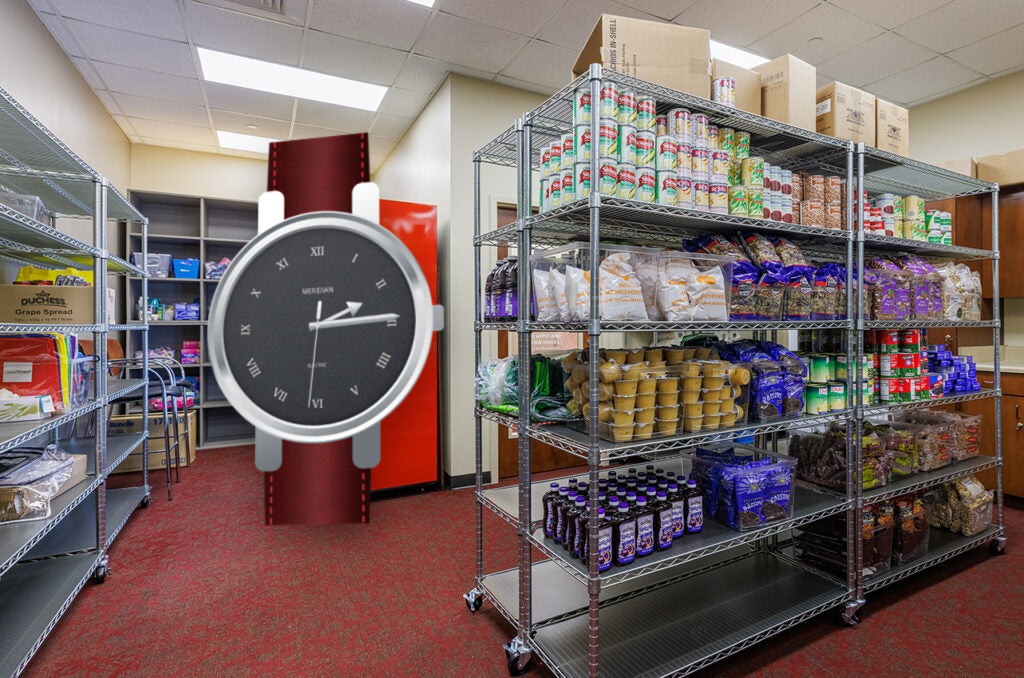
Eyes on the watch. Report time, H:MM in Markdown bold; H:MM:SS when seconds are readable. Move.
**2:14:31**
